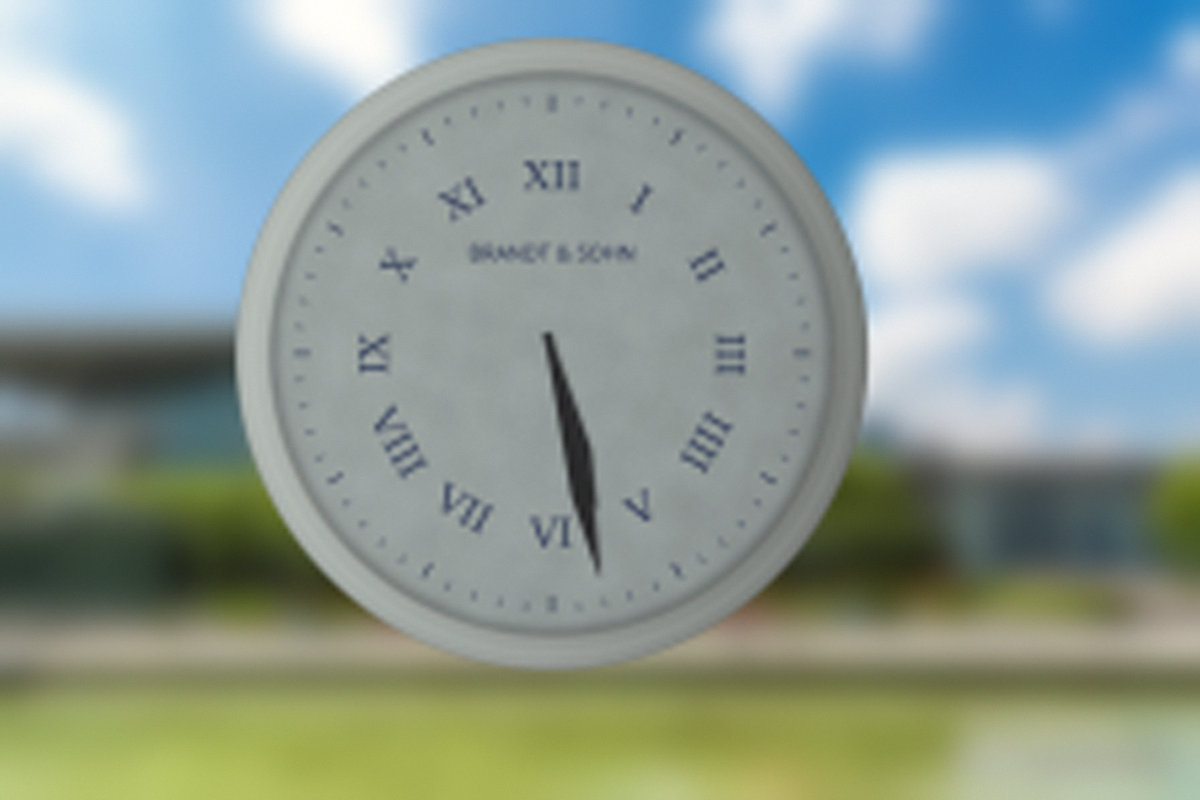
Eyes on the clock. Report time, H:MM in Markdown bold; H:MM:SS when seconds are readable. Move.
**5:28**
